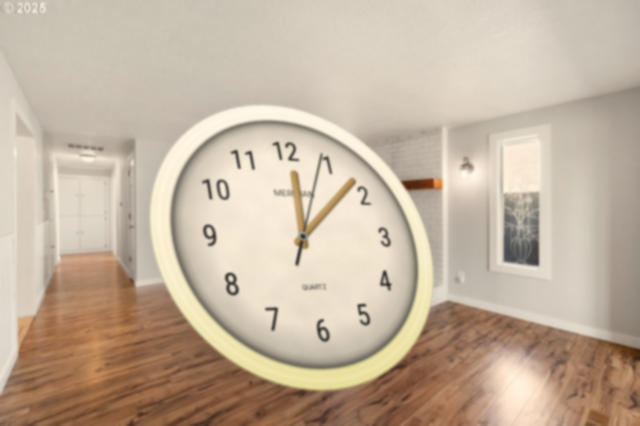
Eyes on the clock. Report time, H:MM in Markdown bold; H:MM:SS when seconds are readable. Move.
**12:08:04**
